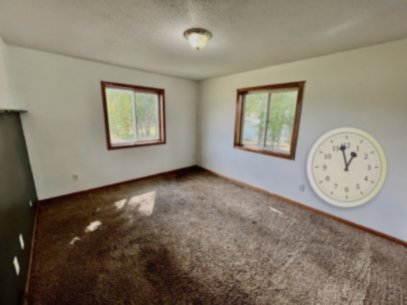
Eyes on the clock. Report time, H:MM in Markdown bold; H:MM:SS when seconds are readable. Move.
**12:58**
